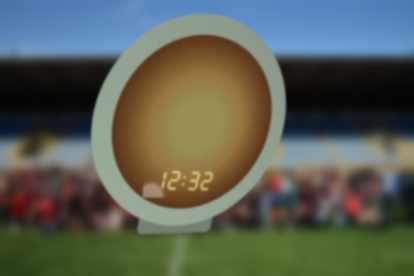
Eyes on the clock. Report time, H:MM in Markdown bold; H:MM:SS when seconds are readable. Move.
**12:32**
